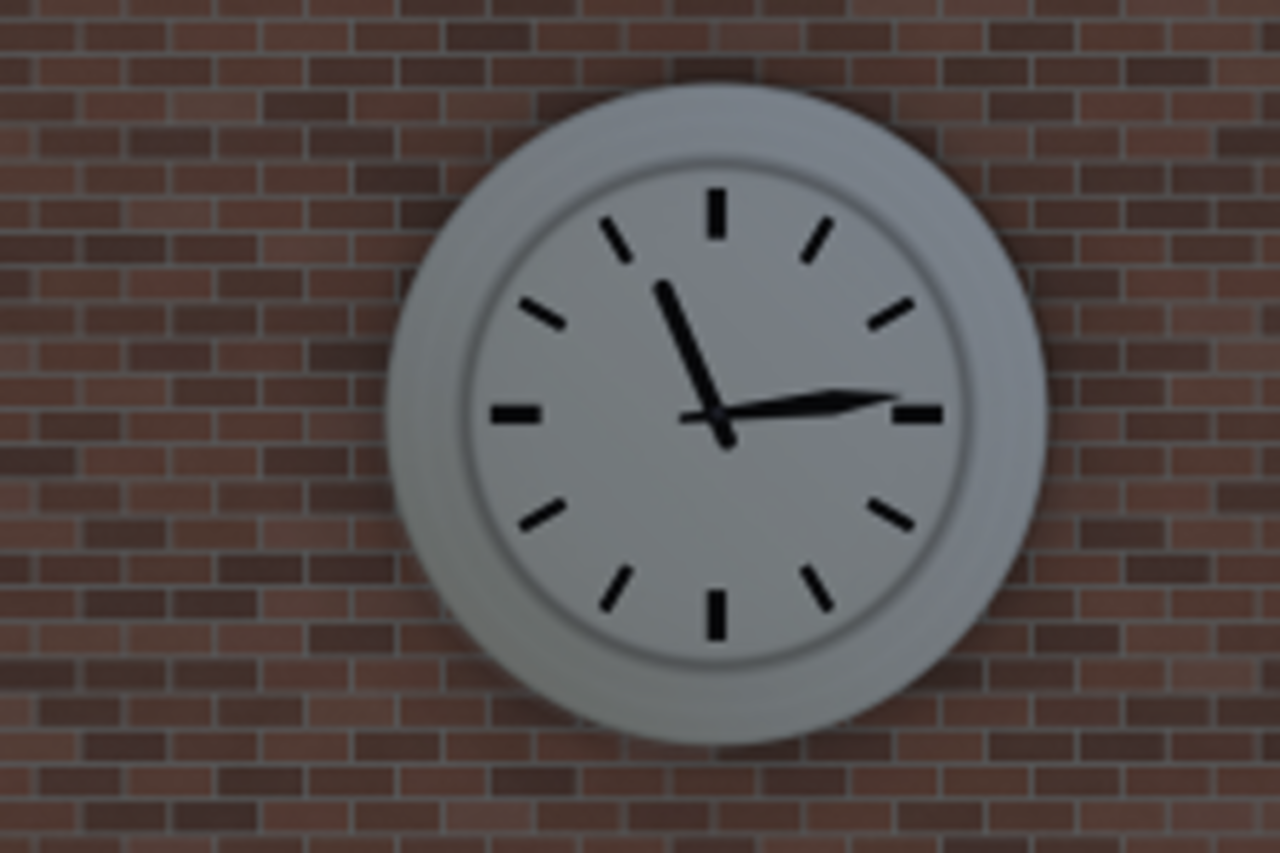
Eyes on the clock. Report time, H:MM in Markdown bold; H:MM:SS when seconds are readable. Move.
**11:14**
